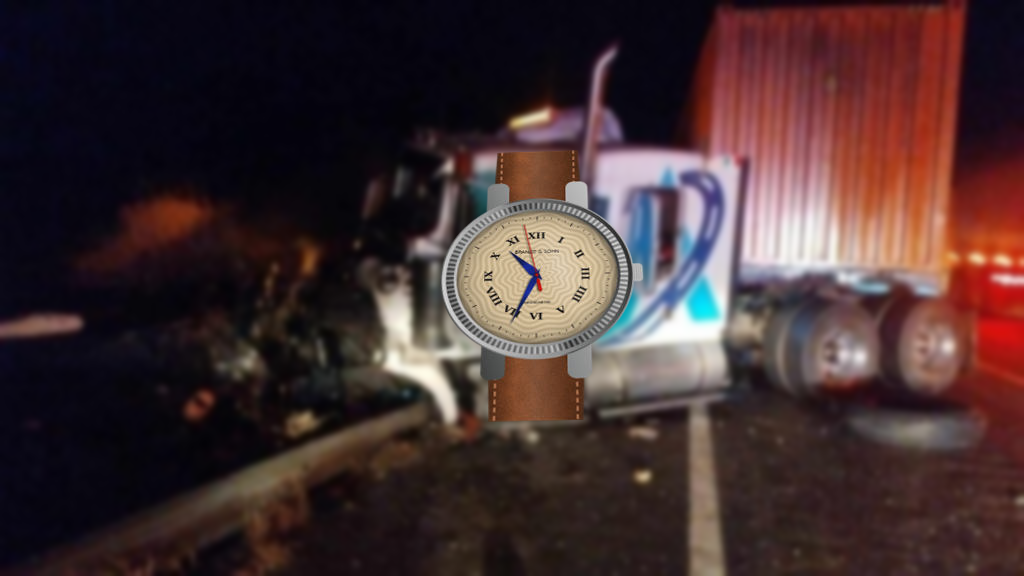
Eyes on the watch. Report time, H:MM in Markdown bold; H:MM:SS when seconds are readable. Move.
**10:33:58**
